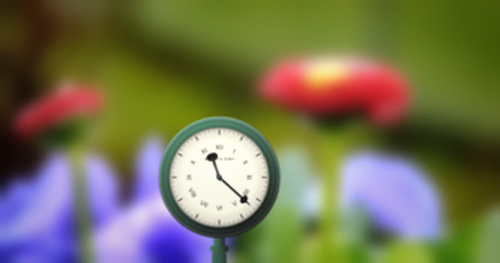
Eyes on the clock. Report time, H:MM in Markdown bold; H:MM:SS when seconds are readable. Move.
**11:22**
